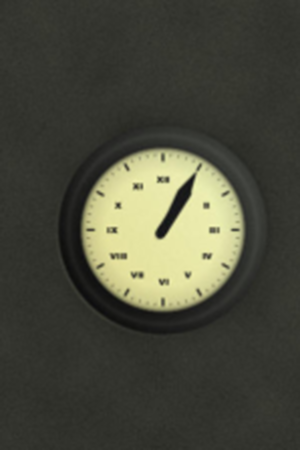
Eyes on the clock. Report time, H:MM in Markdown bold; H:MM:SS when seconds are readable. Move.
**1:05**
